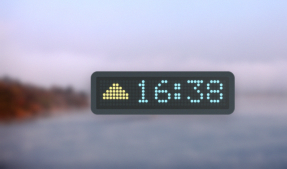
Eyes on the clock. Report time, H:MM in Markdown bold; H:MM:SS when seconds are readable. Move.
**16:38**
